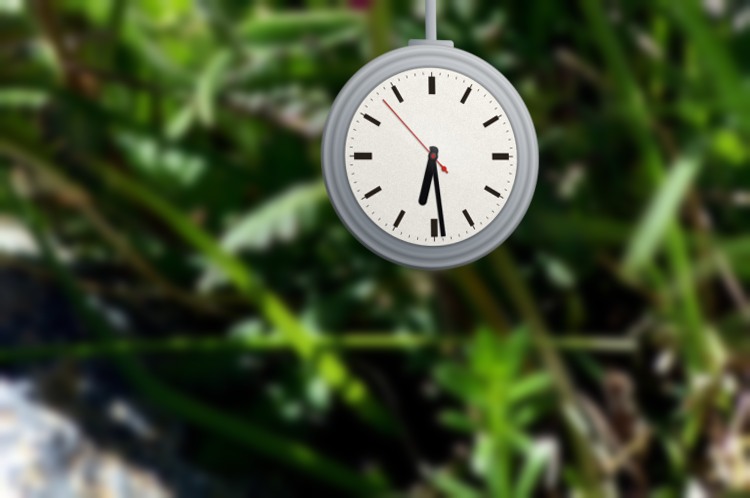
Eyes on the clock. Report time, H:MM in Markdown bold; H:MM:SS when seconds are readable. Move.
**6:28:53**
